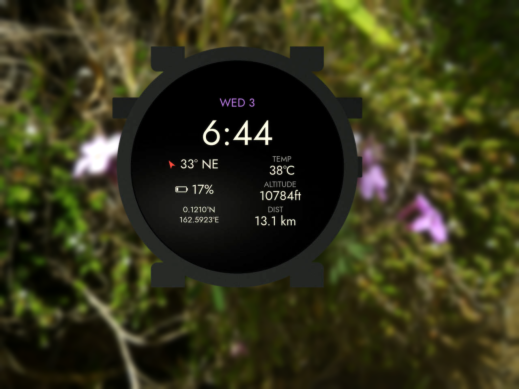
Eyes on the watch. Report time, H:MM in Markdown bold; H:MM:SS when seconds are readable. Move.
**6:44**
